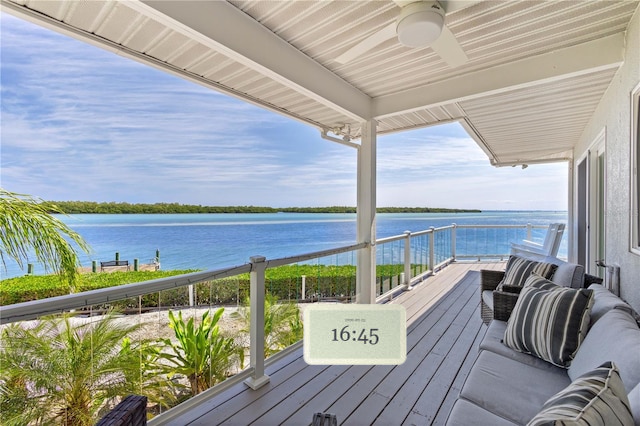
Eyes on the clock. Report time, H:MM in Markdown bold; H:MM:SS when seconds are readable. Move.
**16:45**
